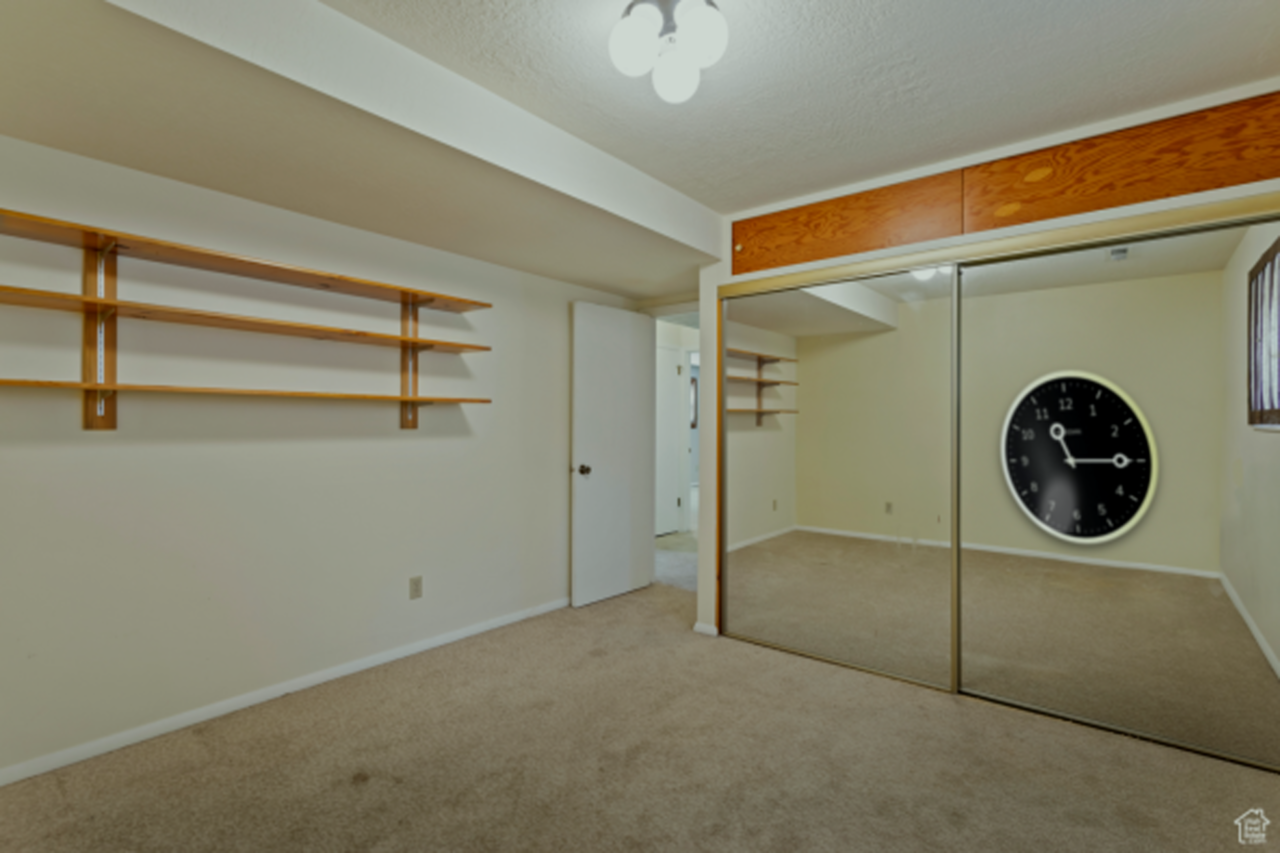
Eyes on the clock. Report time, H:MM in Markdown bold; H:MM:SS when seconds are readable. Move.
**11:15**
